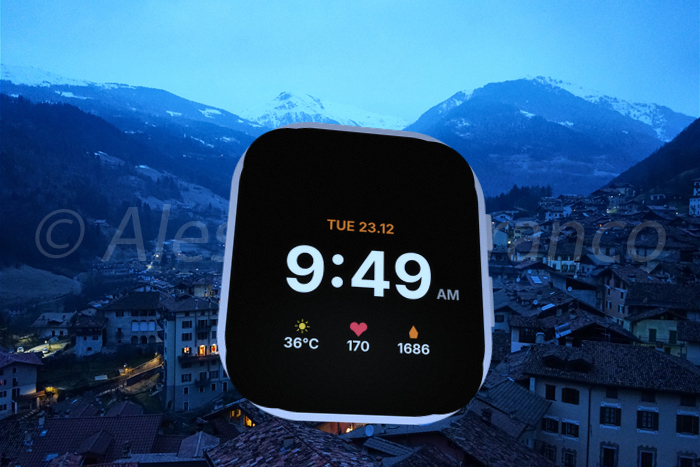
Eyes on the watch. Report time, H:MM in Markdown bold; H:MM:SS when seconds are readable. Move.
**9:49**
